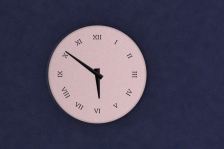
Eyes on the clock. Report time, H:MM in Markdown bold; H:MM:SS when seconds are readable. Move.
**5:51**
